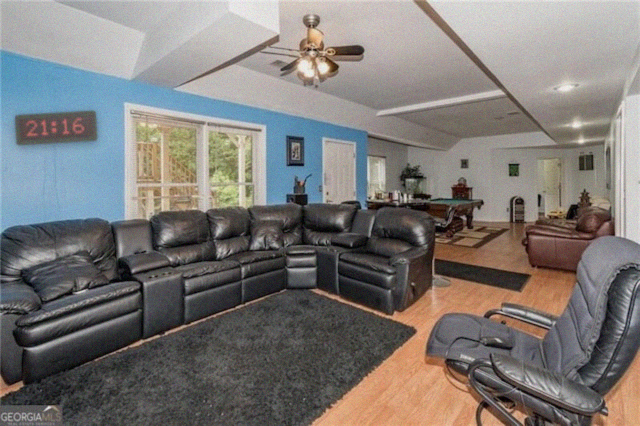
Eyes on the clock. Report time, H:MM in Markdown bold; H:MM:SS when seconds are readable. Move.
**21:16**
